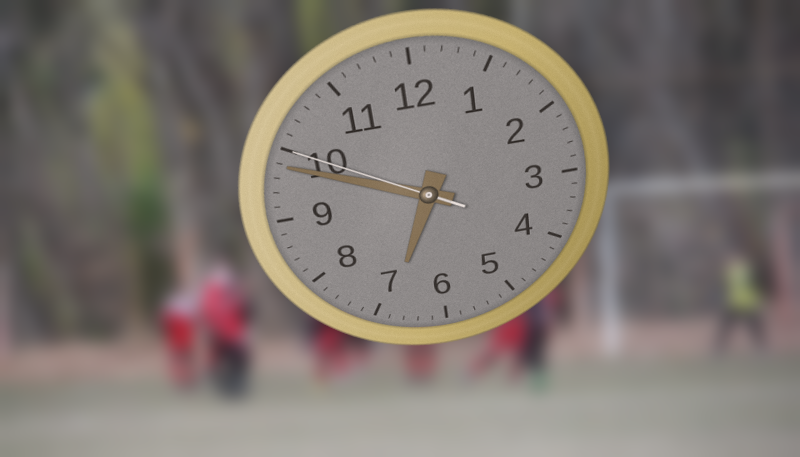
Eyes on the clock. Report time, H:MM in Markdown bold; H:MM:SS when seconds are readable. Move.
**6:48:50**
